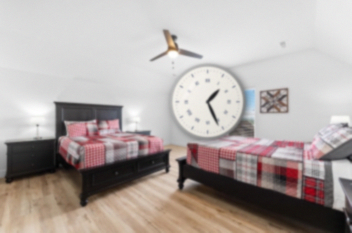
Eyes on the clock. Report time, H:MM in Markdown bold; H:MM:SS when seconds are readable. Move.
**1:26**
